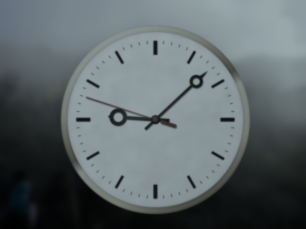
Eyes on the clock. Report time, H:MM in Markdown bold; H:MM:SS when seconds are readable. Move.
**9:07:48**
